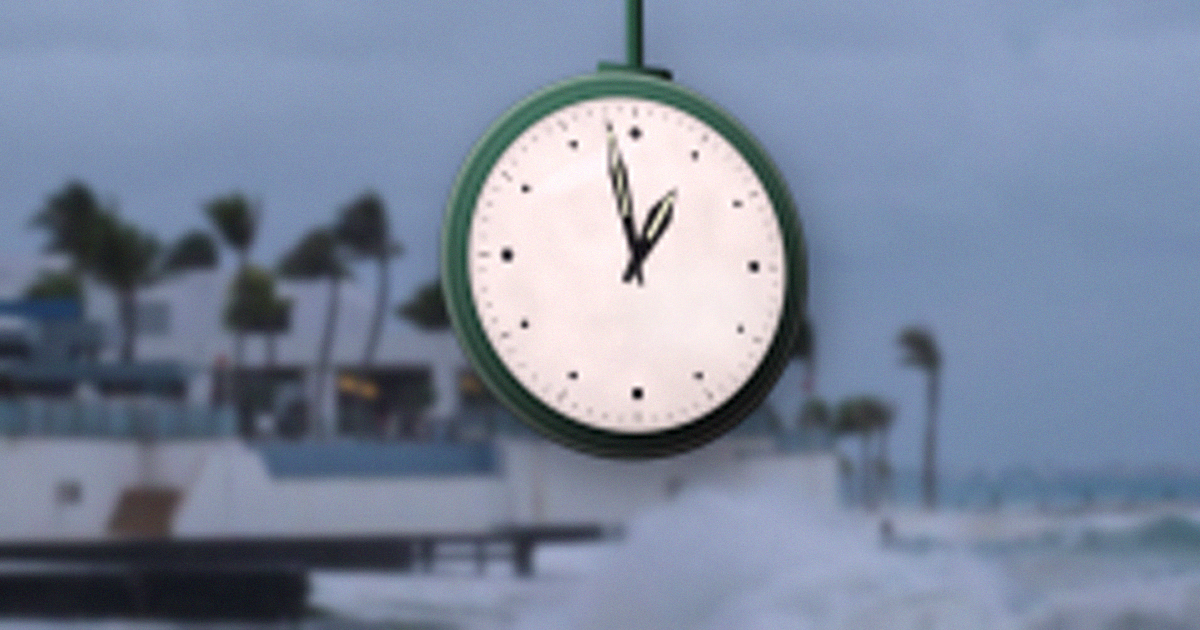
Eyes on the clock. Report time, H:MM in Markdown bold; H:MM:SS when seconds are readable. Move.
**12:58**
